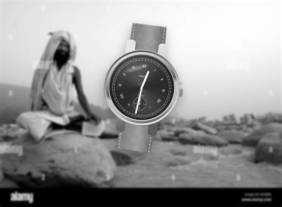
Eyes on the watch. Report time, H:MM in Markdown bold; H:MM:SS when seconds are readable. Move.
**12:31**
